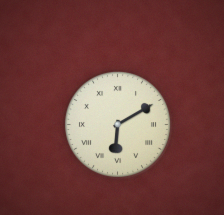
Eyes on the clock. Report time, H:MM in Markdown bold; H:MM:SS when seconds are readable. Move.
**6:10**
